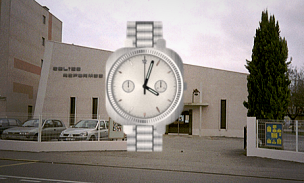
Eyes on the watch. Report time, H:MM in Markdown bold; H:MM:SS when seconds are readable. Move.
**4:03**
